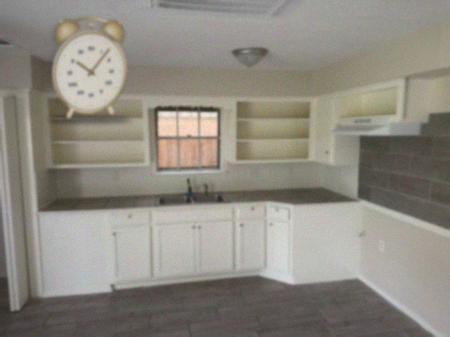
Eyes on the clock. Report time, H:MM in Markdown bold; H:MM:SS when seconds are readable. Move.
**10:07**
